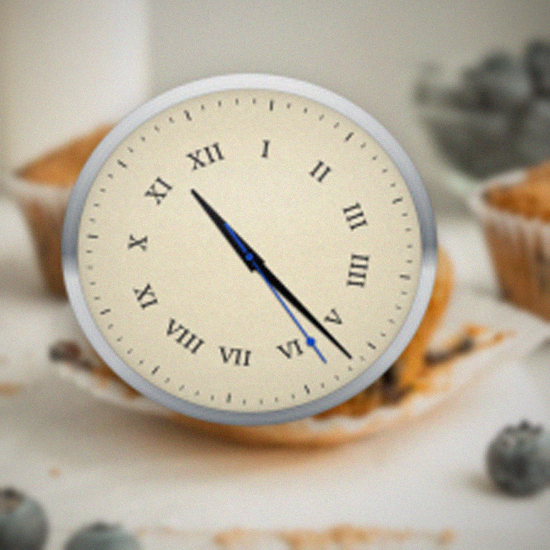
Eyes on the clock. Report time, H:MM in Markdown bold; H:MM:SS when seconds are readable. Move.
**11:26:28**
